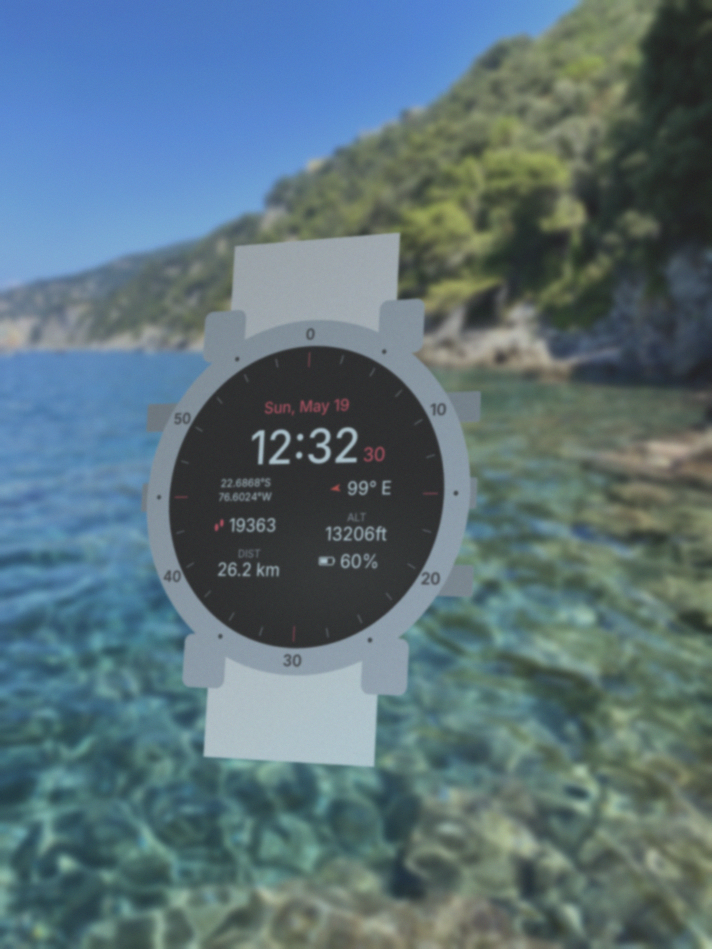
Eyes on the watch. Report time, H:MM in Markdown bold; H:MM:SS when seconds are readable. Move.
**12:32:30**
